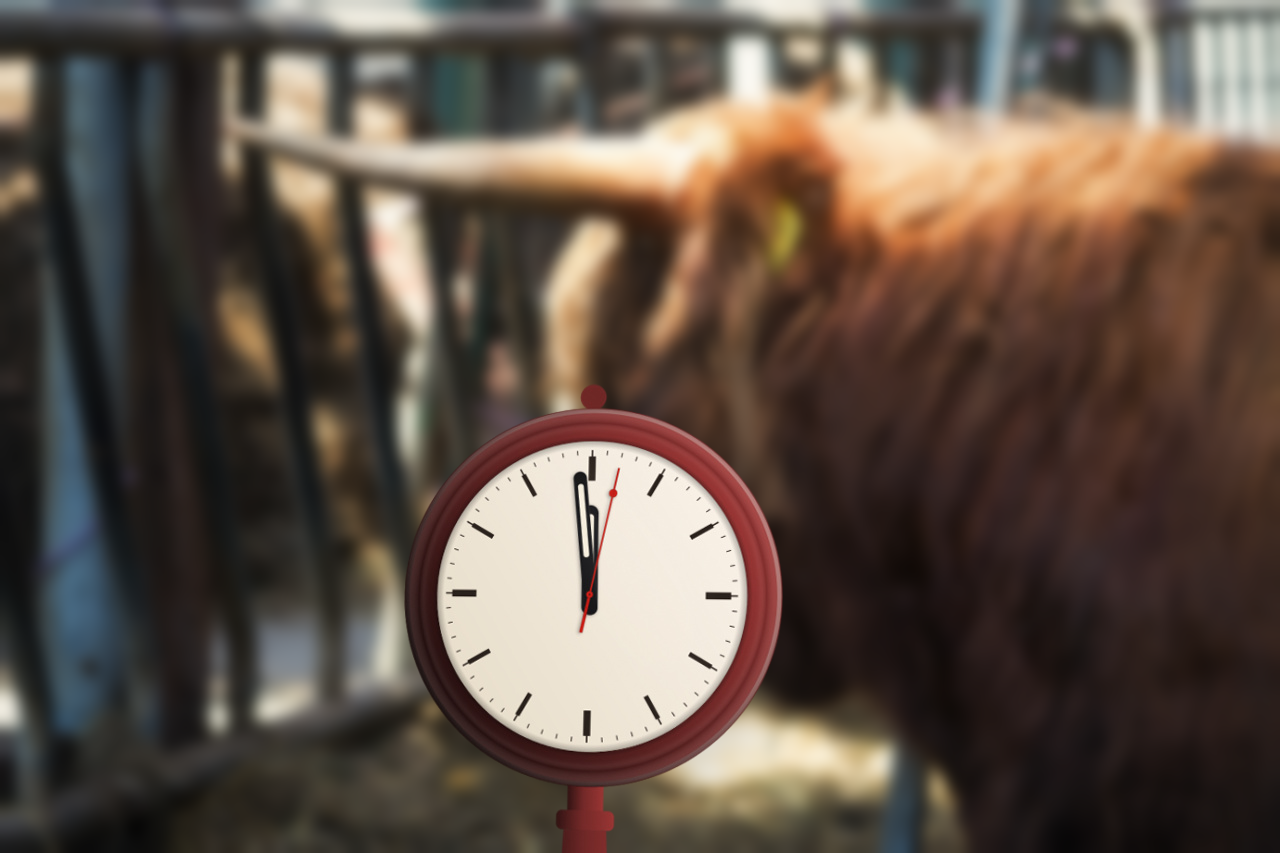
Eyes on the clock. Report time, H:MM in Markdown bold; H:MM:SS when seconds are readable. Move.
**11:59:02**
